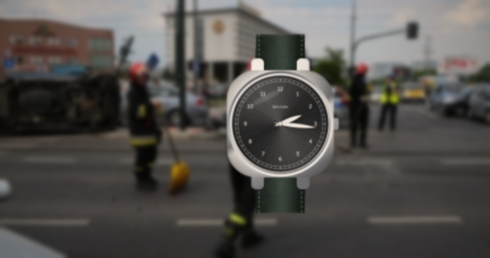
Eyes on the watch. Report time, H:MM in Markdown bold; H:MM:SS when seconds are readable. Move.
**2:16**
